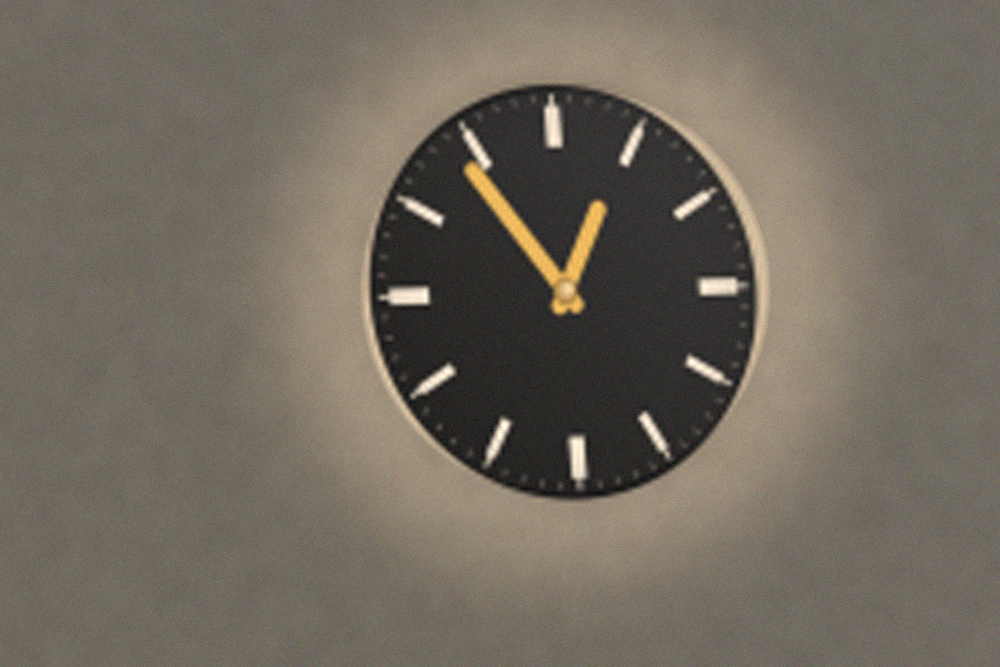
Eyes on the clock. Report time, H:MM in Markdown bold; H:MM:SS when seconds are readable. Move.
**12:54**
